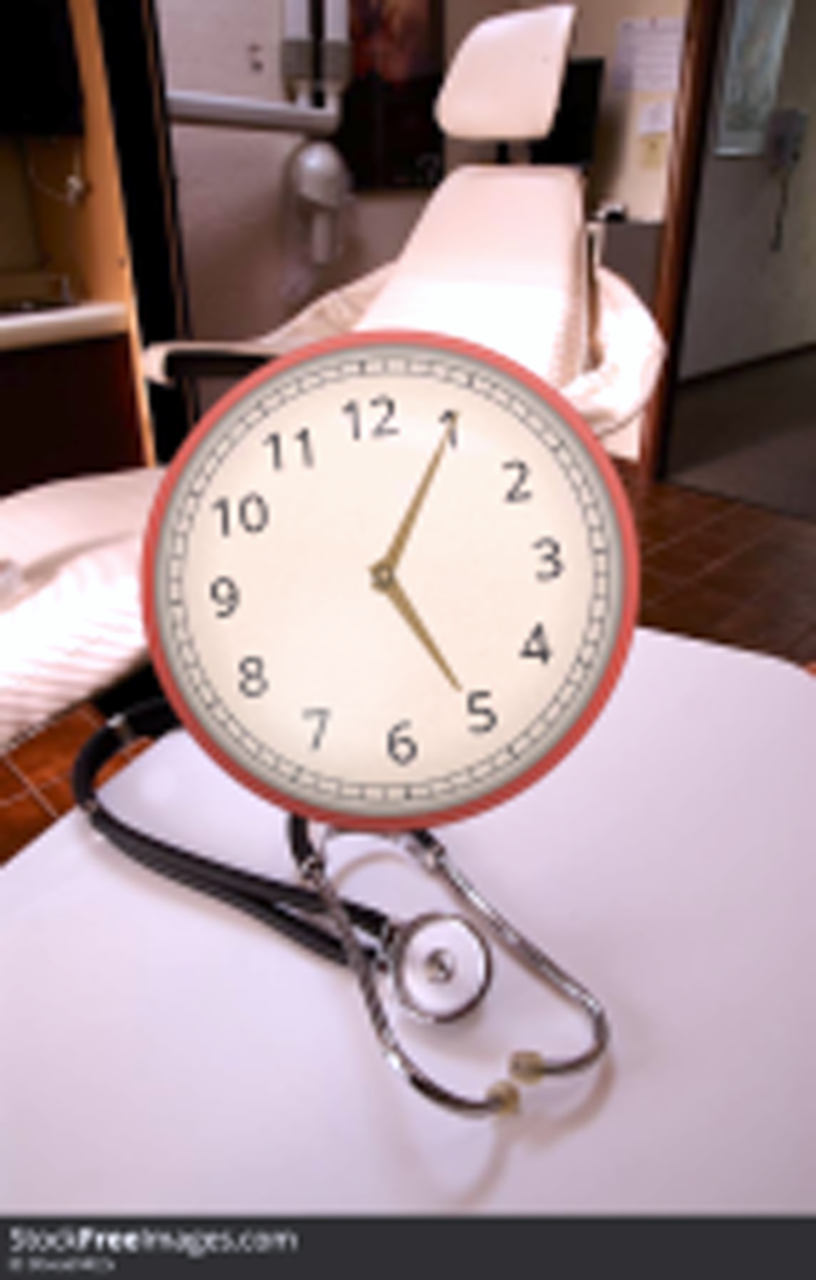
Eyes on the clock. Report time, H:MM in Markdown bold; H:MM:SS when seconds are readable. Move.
**5:05**
